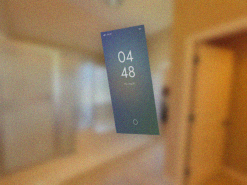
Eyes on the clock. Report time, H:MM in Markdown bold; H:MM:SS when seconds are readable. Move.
**4:48**
